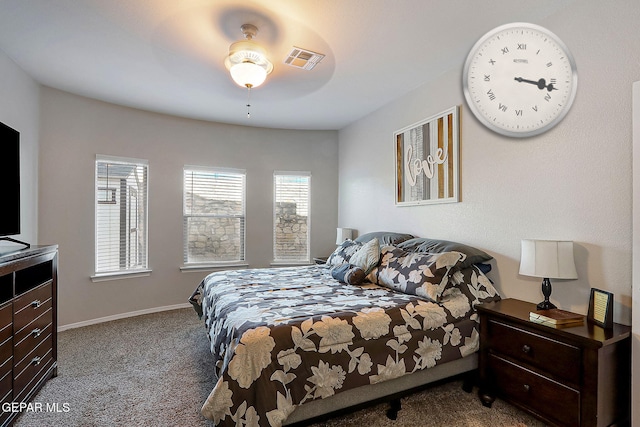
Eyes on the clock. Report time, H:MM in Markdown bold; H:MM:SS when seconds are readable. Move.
**3:17**
